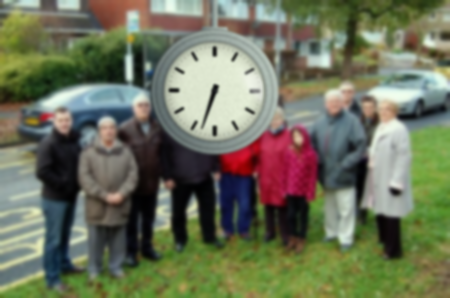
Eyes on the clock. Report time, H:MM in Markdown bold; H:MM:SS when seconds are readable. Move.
**6:33**
